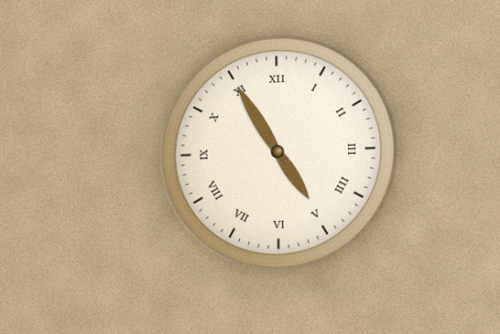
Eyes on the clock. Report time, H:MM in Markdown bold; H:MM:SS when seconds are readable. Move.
**4:55**
